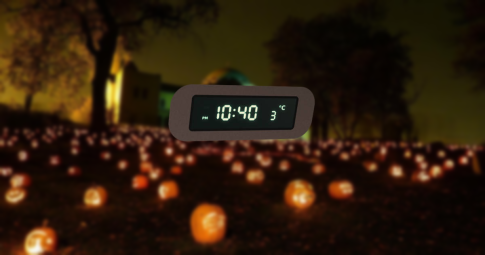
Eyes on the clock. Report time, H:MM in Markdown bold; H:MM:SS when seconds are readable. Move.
**10:40**
